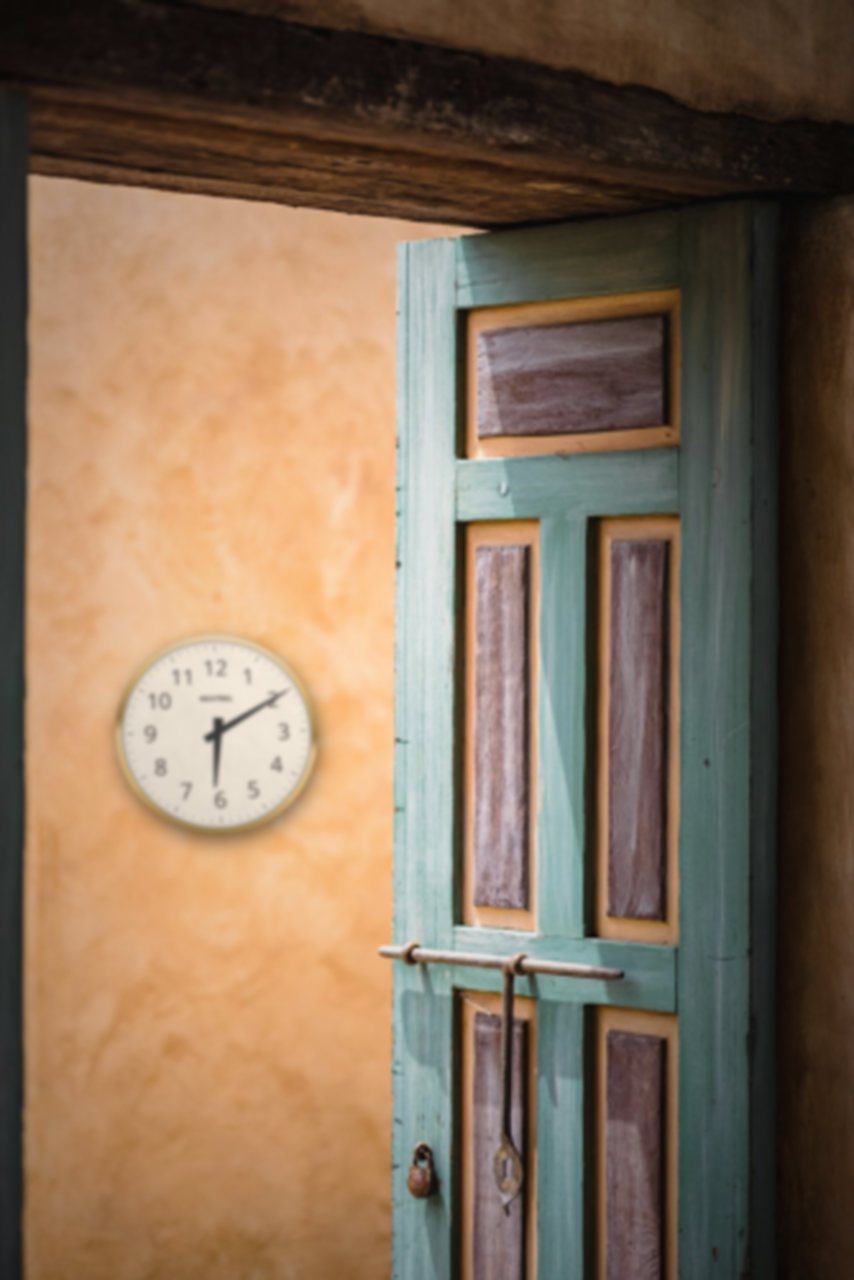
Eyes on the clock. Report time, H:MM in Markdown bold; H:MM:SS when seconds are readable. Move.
**6:10**
